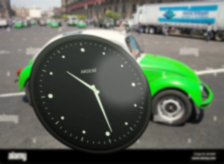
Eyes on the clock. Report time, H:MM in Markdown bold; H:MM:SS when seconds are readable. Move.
**10:29**
